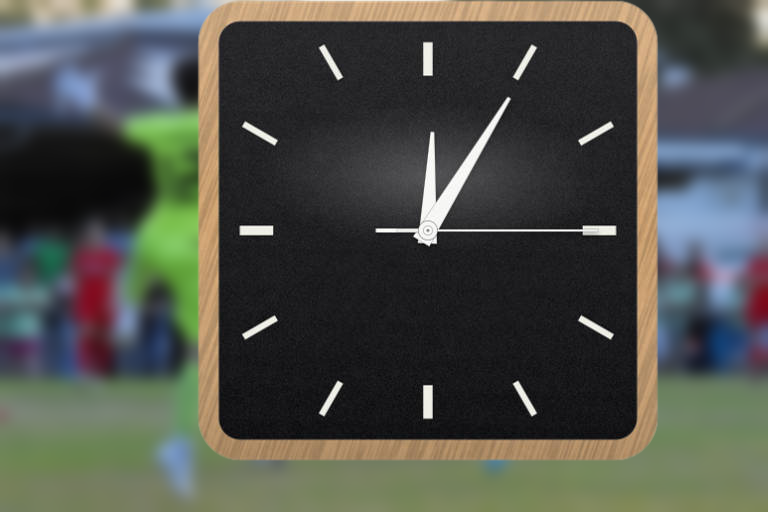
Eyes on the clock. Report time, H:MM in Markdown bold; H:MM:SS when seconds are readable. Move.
**12:05:15**
